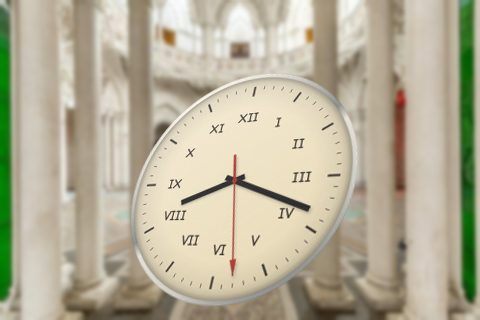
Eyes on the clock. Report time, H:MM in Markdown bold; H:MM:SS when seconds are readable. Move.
**8:18:28**
